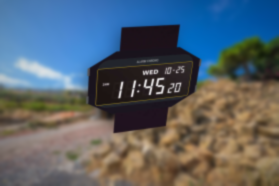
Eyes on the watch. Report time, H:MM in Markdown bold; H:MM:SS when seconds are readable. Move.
**11:45:20**
